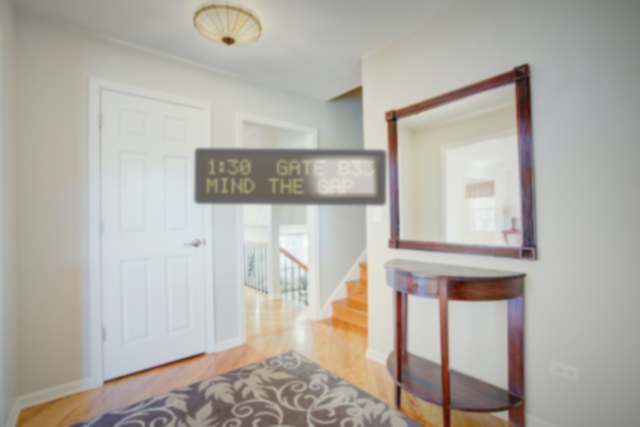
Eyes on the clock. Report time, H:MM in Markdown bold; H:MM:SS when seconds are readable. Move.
**1:30**
